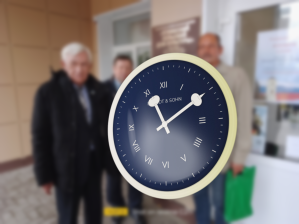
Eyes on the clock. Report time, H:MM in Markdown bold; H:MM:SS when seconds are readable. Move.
**11:10**
